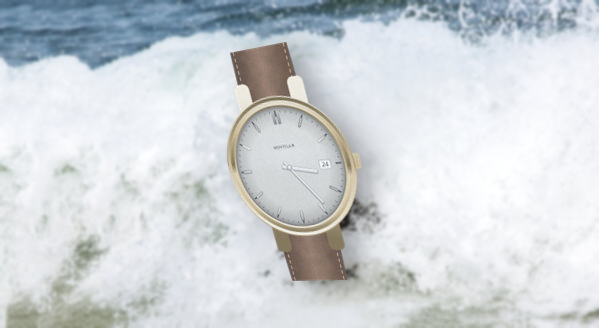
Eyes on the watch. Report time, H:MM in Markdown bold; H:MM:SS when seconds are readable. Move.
**3:24**
